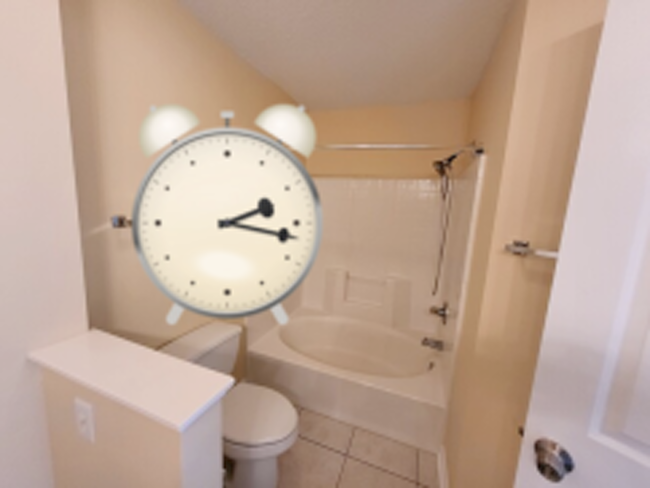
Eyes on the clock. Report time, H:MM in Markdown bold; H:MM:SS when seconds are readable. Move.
**2:17**
